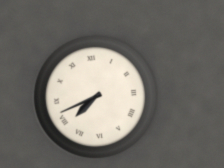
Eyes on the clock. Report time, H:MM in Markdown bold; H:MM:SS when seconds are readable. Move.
**7:42**
